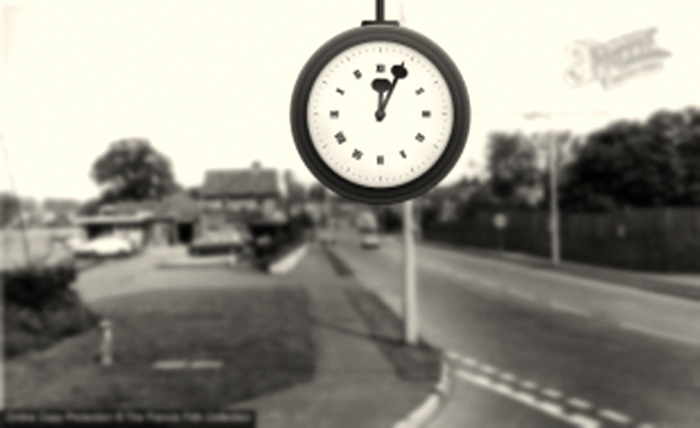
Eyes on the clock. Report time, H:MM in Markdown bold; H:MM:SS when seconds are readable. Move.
**12:04**
